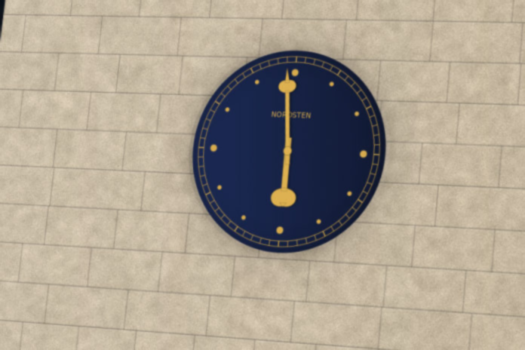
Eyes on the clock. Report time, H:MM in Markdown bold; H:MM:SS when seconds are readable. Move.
**5:59**
